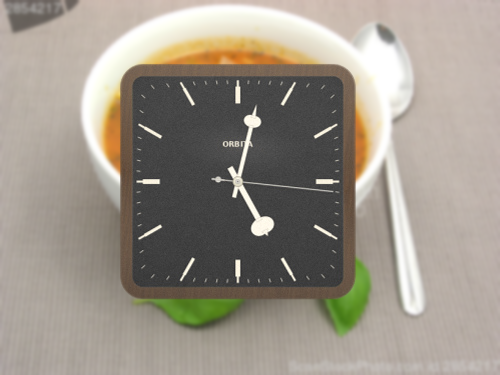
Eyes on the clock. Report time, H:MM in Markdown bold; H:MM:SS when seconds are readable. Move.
**5:02:16**
